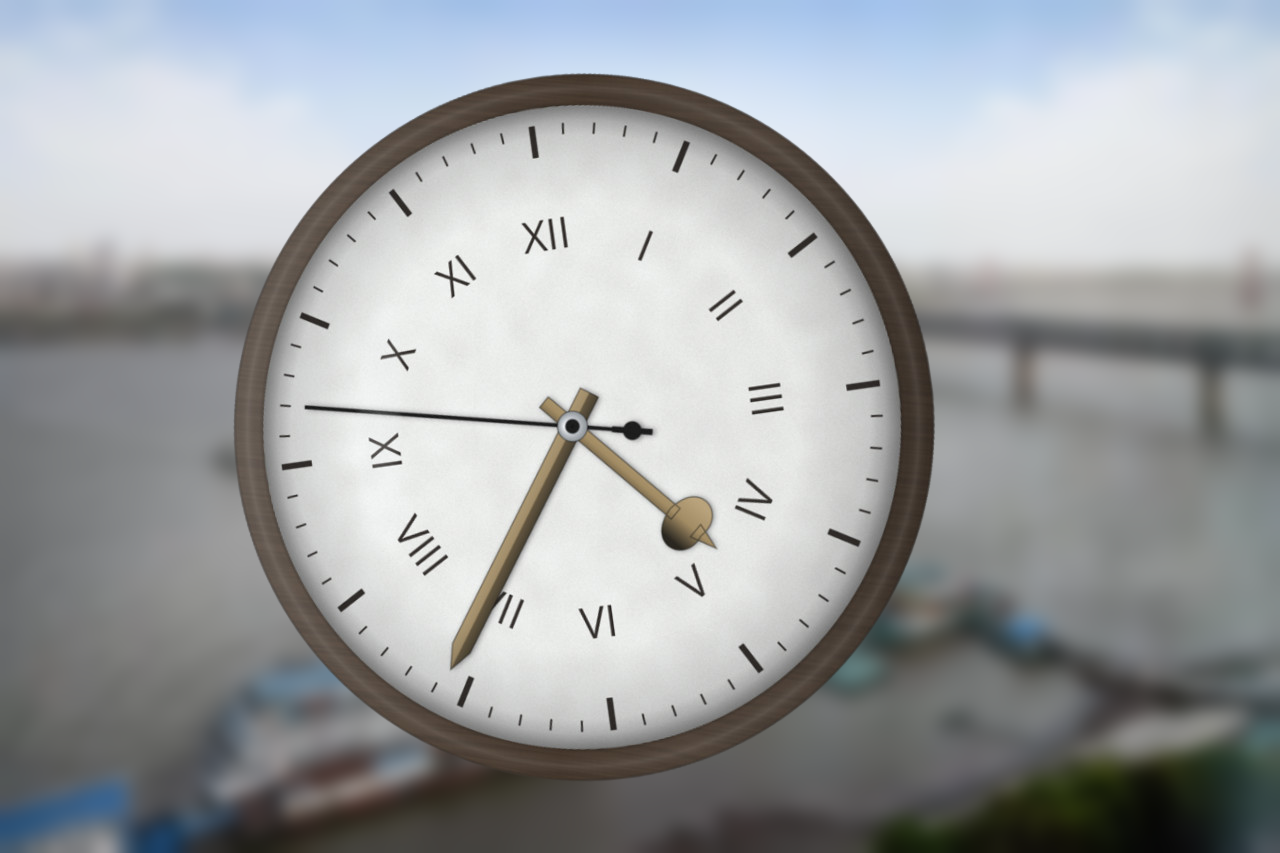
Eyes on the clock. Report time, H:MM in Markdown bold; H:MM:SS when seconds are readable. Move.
**4:35:47**
